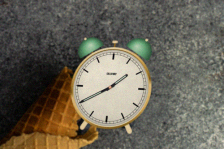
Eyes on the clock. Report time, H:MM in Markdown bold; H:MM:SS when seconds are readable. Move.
**1:40**
